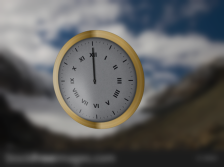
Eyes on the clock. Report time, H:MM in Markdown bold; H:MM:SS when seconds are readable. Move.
**12:00**
